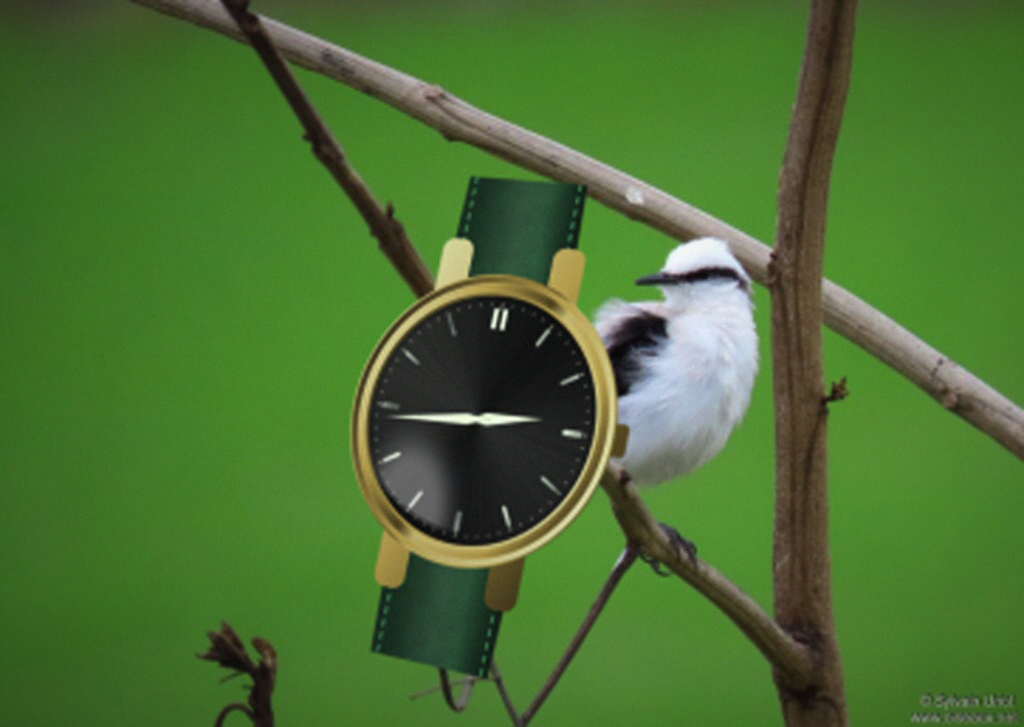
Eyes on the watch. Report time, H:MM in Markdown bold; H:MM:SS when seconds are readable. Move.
**2:44**
